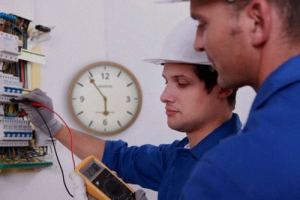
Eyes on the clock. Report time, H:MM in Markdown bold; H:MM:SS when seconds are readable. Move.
**5:54**
